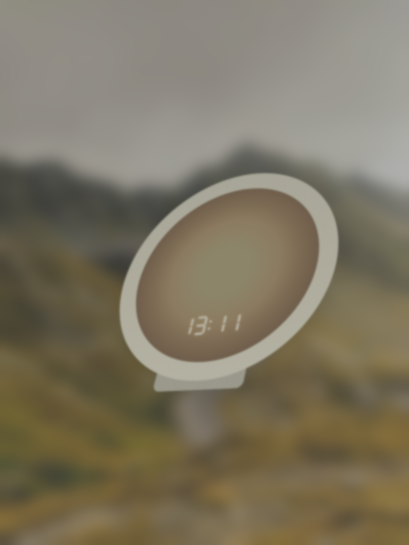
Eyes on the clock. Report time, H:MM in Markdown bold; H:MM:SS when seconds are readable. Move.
**13:11**
